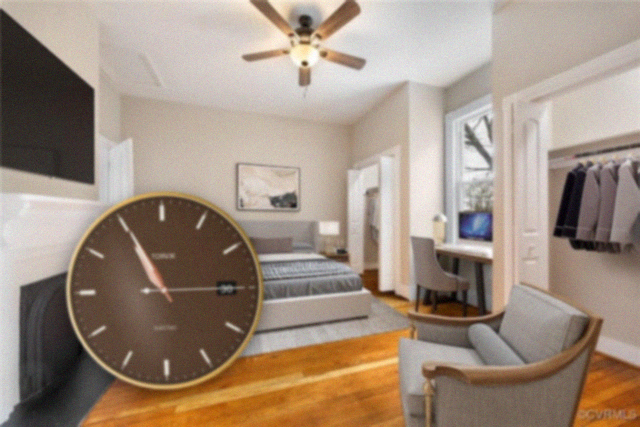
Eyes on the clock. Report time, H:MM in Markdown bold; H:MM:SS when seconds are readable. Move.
**10:55:15**
